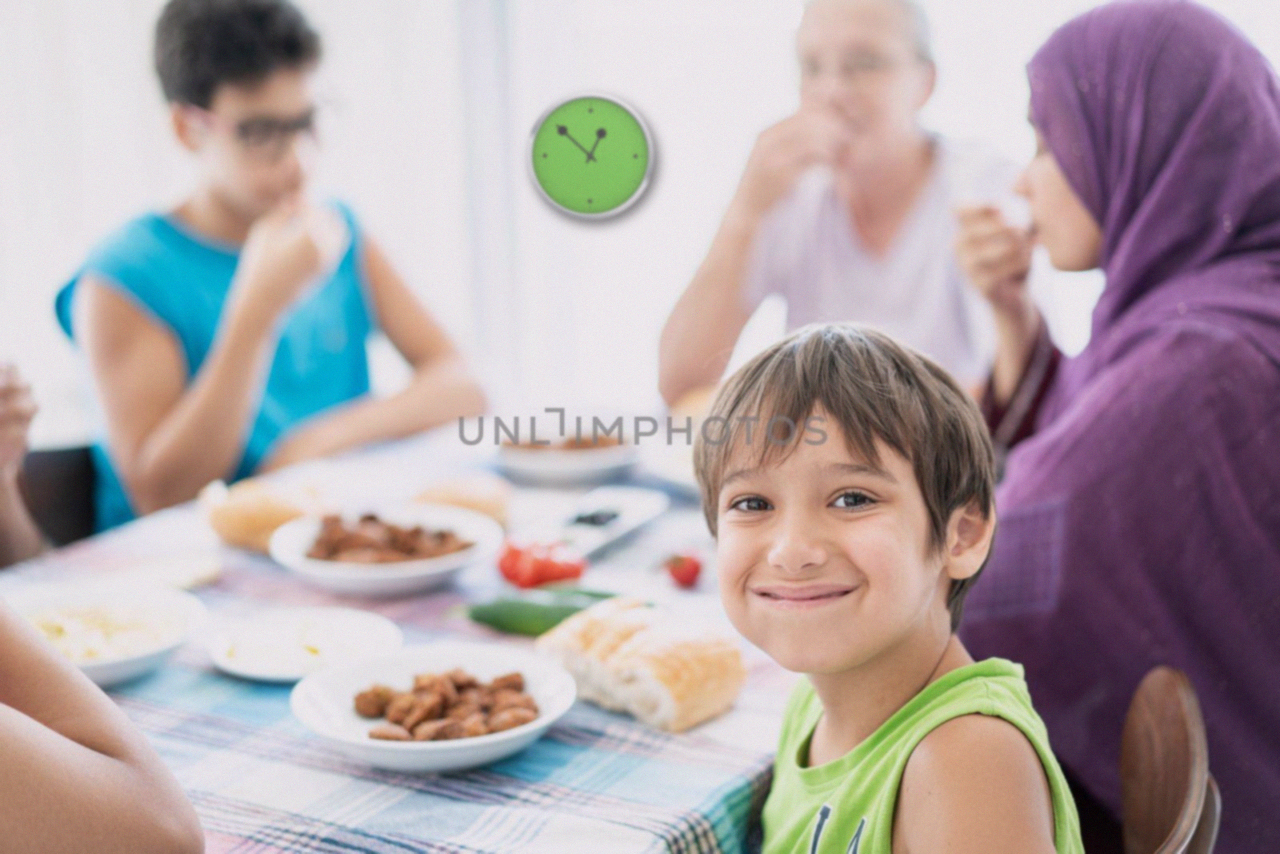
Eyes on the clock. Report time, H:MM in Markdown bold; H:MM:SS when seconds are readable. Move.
**12:52**
